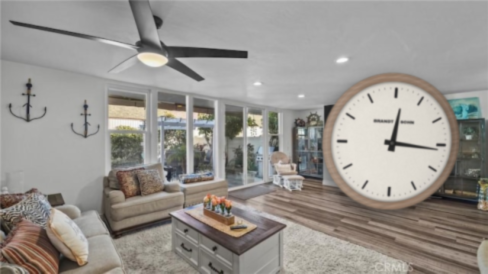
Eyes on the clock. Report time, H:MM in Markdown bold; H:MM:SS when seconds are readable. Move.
**12:16**
